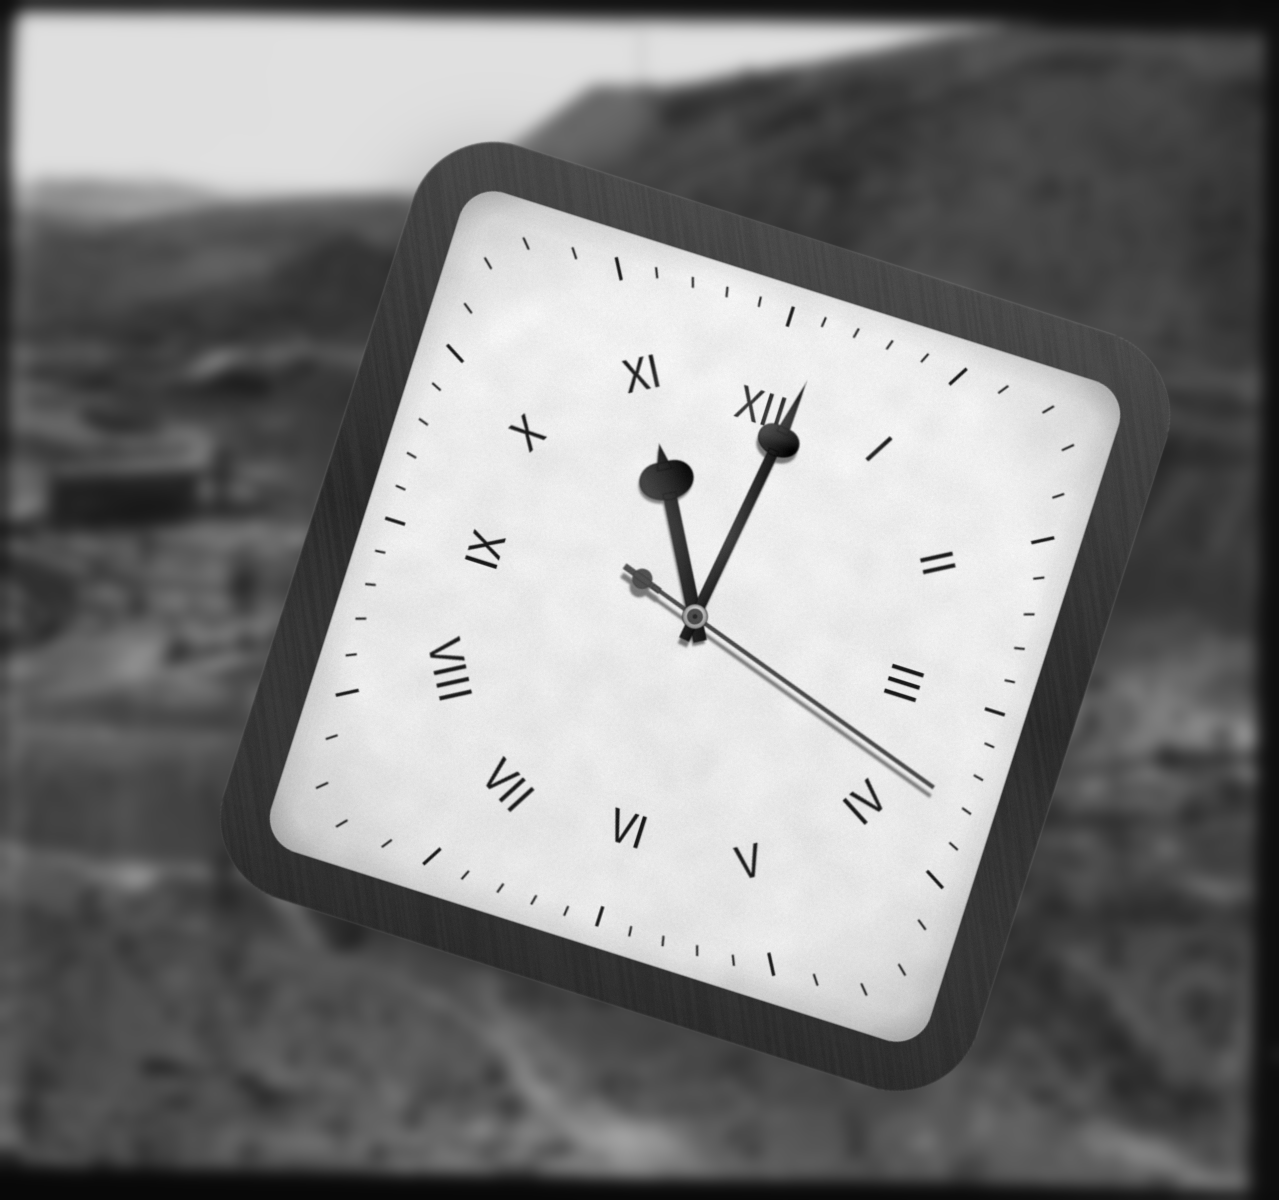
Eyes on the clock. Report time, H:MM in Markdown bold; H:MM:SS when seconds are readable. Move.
**11:01:18**
